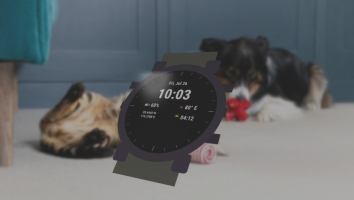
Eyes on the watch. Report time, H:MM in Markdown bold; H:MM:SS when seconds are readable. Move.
**10:03**
